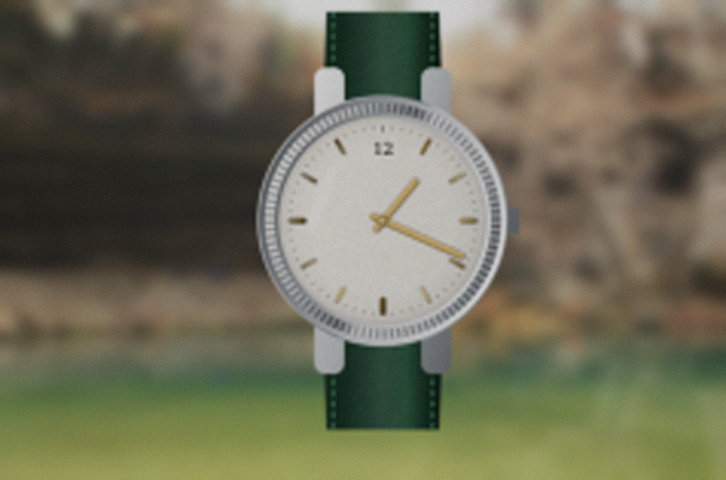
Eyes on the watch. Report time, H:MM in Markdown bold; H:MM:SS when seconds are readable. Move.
**1:19**
